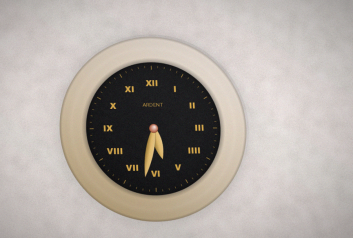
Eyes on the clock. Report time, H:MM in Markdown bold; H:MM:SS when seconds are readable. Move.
**5:32**
